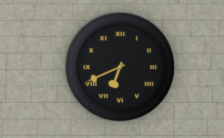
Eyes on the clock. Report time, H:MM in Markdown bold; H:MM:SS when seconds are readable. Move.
**6:41**
